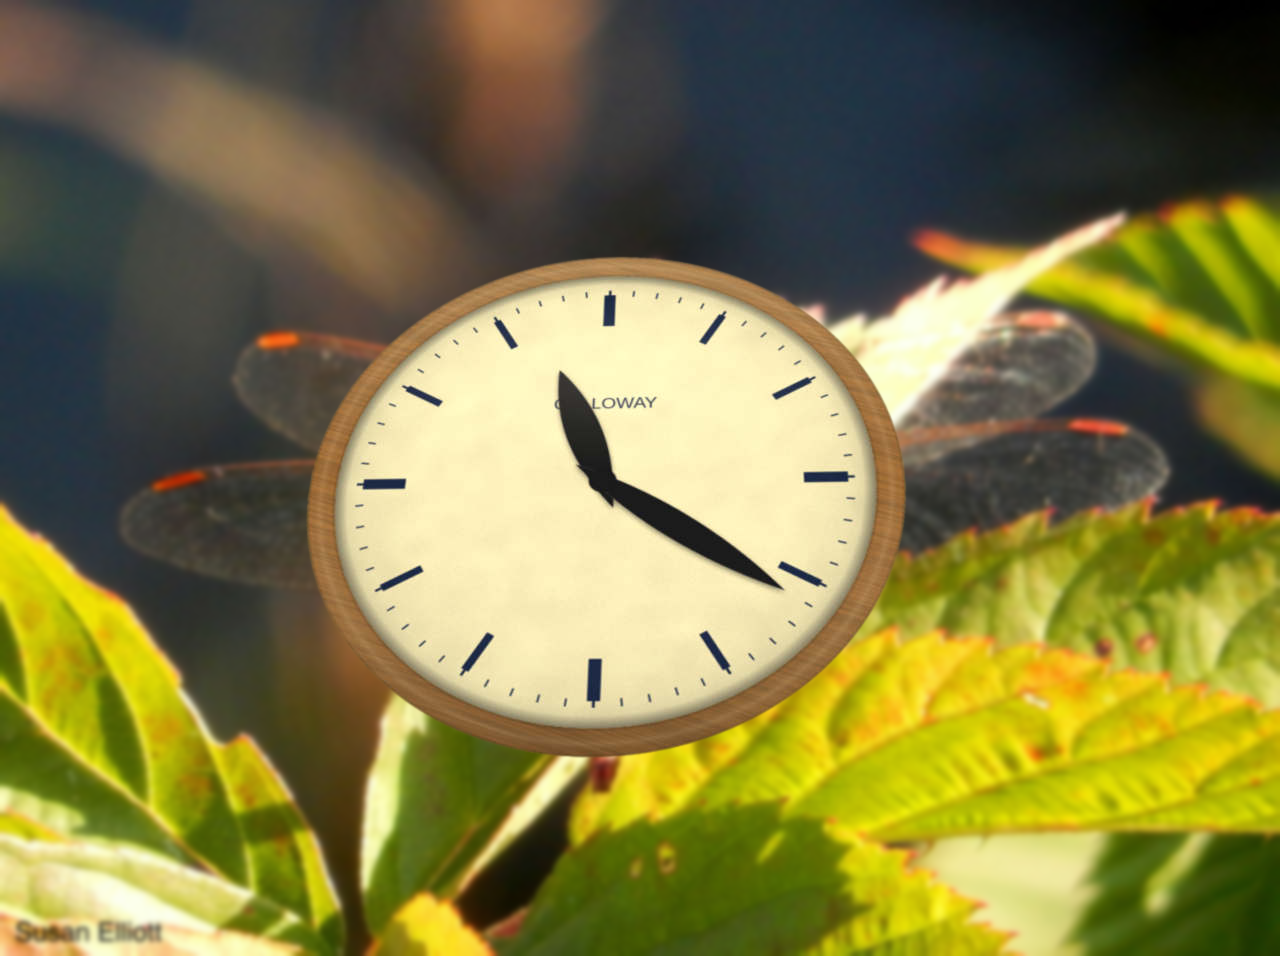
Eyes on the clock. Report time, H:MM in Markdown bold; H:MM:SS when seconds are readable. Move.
**11:21**
